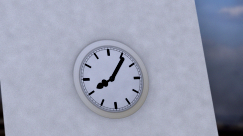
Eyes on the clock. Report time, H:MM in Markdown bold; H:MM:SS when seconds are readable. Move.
**8:06**
